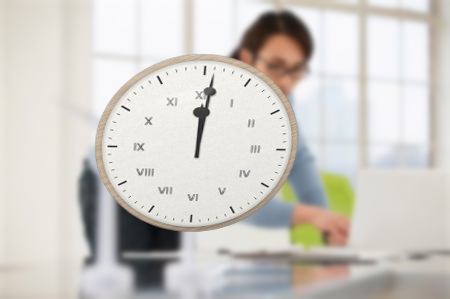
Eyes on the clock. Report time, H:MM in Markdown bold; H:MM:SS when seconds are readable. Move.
**12:01**
